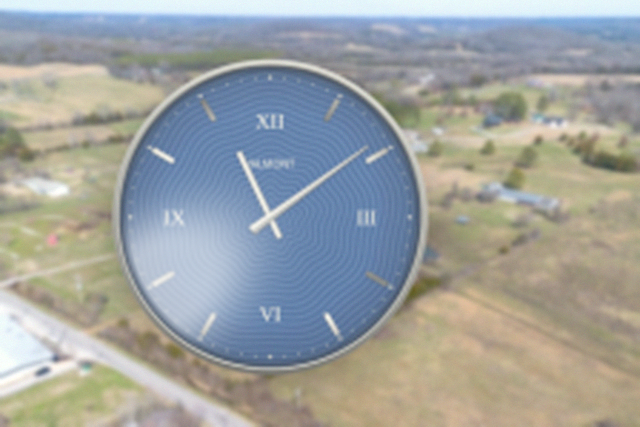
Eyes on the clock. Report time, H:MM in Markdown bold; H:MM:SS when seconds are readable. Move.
**11:09**
